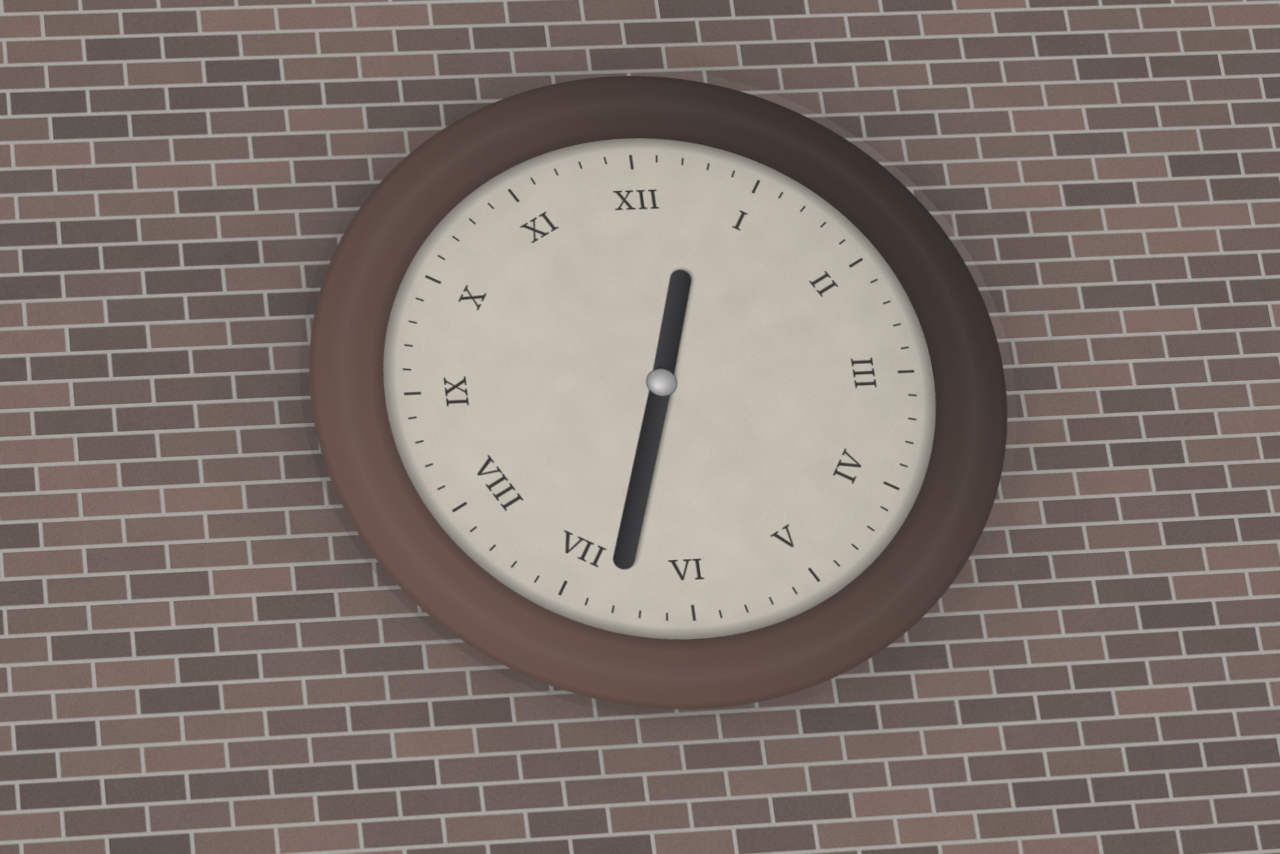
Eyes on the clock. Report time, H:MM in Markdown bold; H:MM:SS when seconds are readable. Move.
**12:33**
